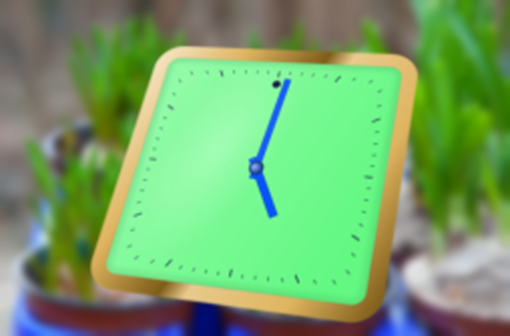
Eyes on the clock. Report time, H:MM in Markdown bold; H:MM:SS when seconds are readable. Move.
**5:01**
